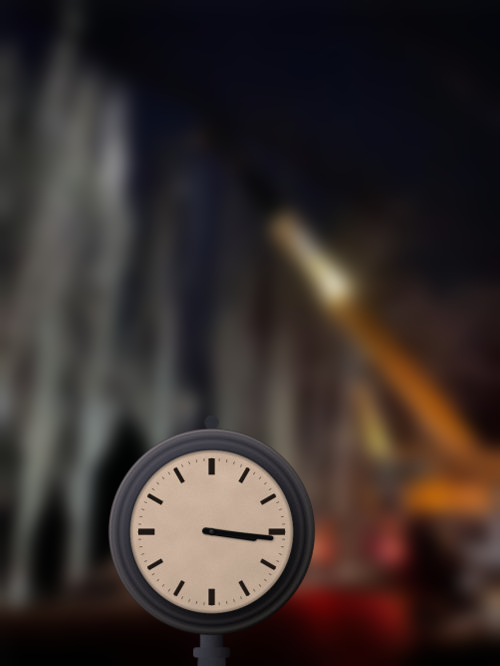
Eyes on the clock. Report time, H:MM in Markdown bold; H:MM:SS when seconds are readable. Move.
**3:16**
